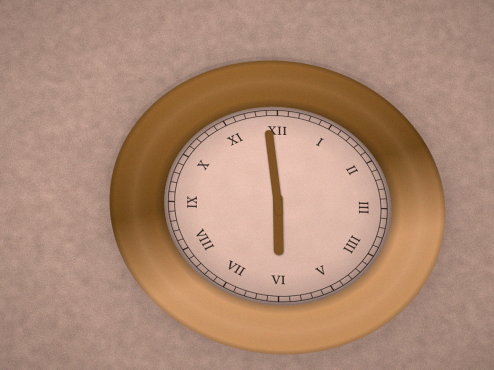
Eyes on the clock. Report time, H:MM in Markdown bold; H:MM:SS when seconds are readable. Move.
**5:59**
